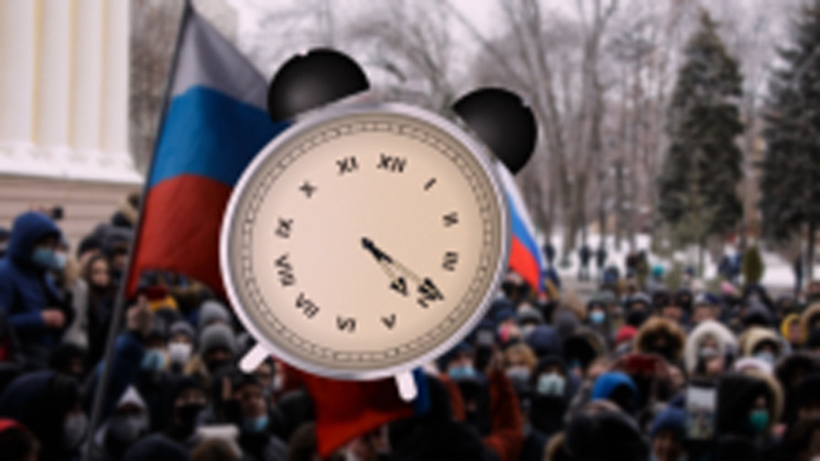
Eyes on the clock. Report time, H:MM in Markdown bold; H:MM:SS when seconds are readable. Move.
**4:19**
